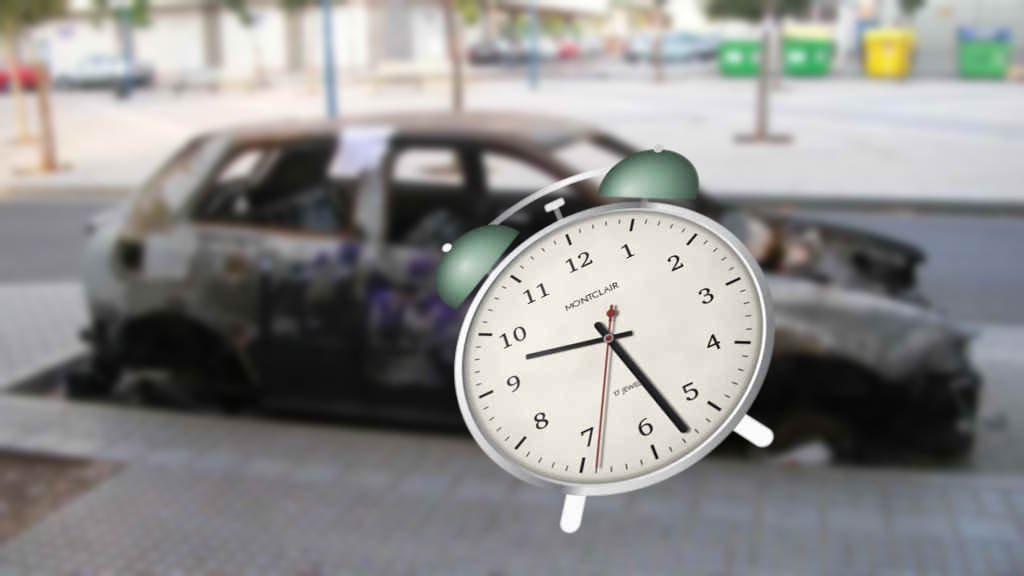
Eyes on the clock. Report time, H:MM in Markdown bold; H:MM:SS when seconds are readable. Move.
**9:27:34**
